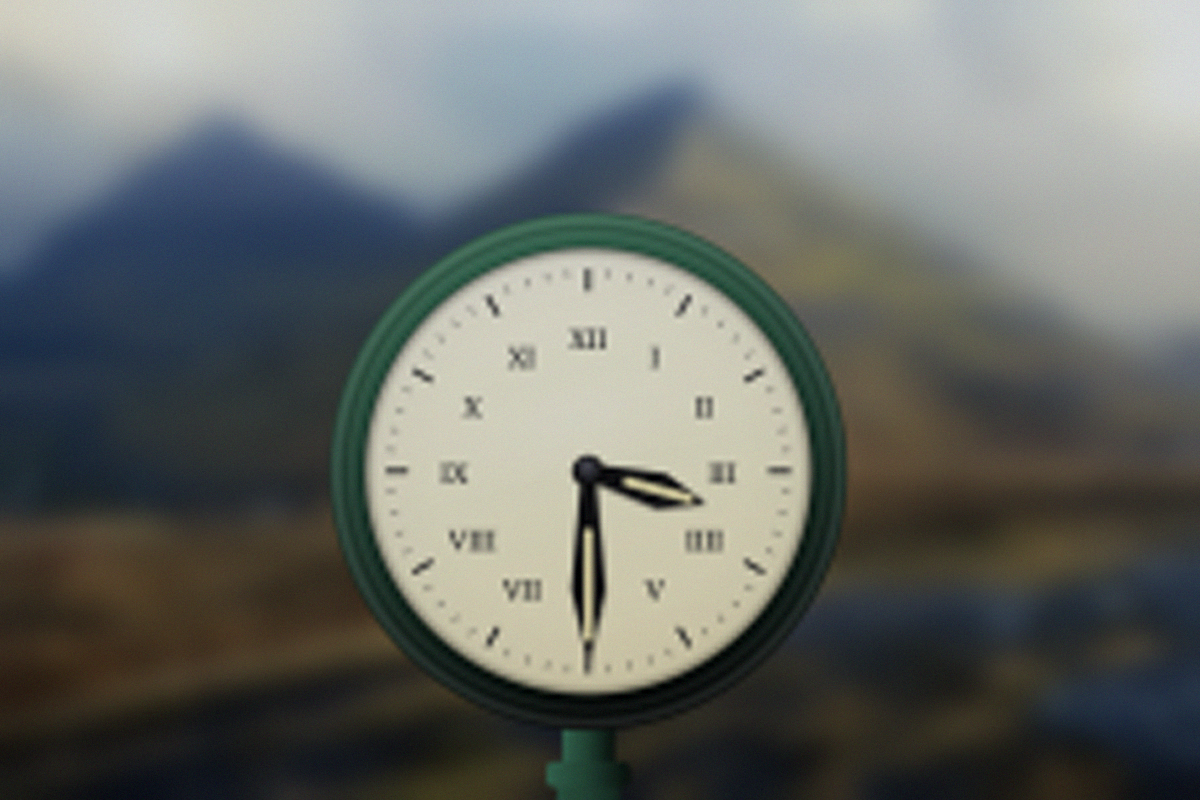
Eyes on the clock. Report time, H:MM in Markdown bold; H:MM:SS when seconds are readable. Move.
**3:30**
